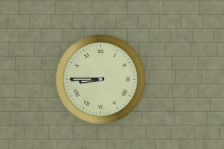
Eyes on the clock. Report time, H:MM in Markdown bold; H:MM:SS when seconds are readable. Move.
**8:45**
